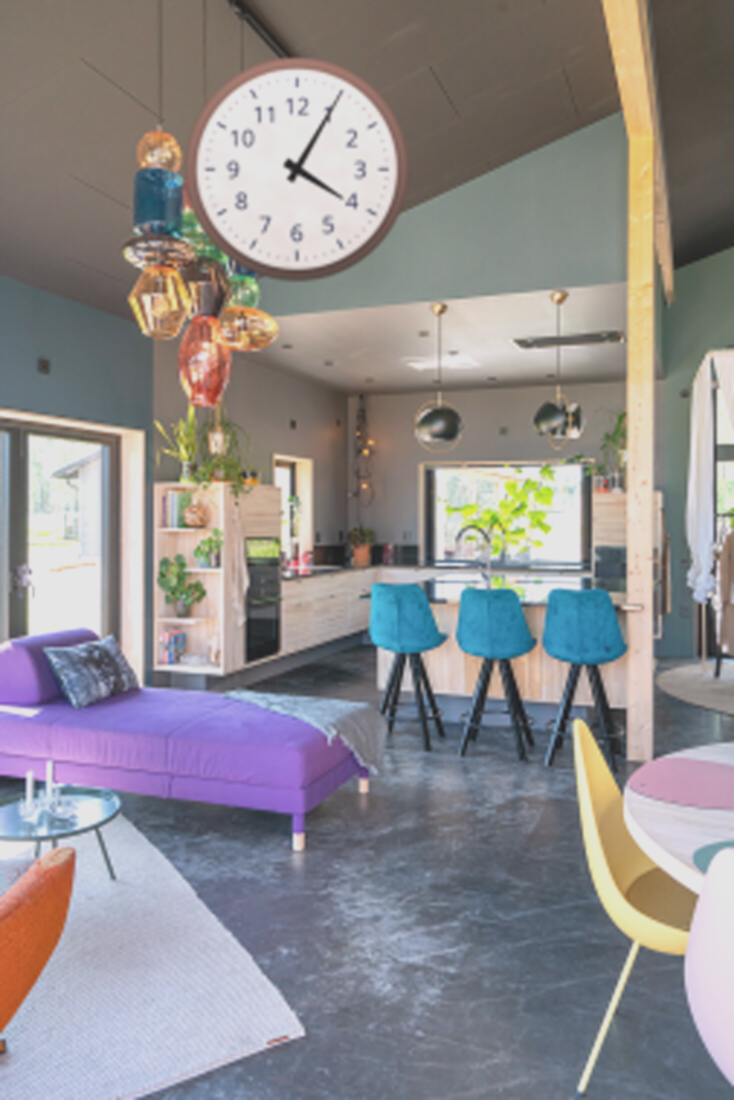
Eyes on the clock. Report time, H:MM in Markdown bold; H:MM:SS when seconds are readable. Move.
**4:05**
